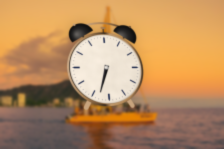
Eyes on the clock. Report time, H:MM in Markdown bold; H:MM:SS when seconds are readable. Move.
**6:33**
